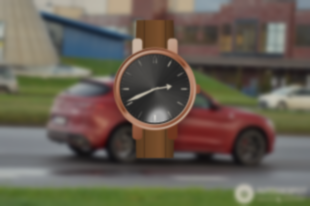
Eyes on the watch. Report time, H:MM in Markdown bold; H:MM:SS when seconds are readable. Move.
**2:41**
